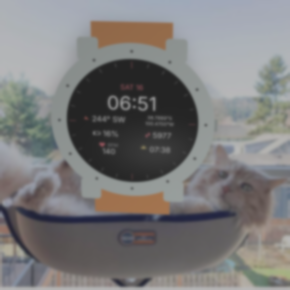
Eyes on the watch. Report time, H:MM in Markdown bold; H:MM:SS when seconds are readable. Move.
**6:51**
